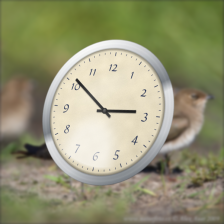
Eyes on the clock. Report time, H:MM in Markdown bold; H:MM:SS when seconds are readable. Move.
**2:51**
